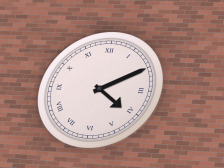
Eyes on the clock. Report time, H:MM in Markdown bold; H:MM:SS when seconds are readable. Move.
**4:10**
